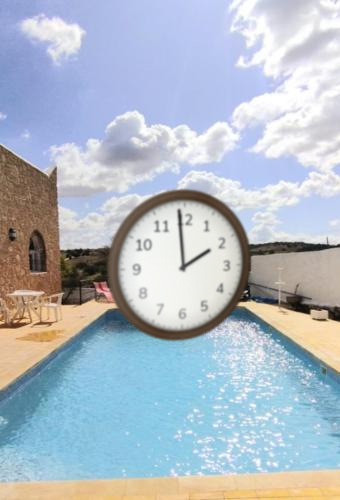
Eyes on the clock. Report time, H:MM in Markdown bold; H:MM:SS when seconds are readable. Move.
**1:59**
